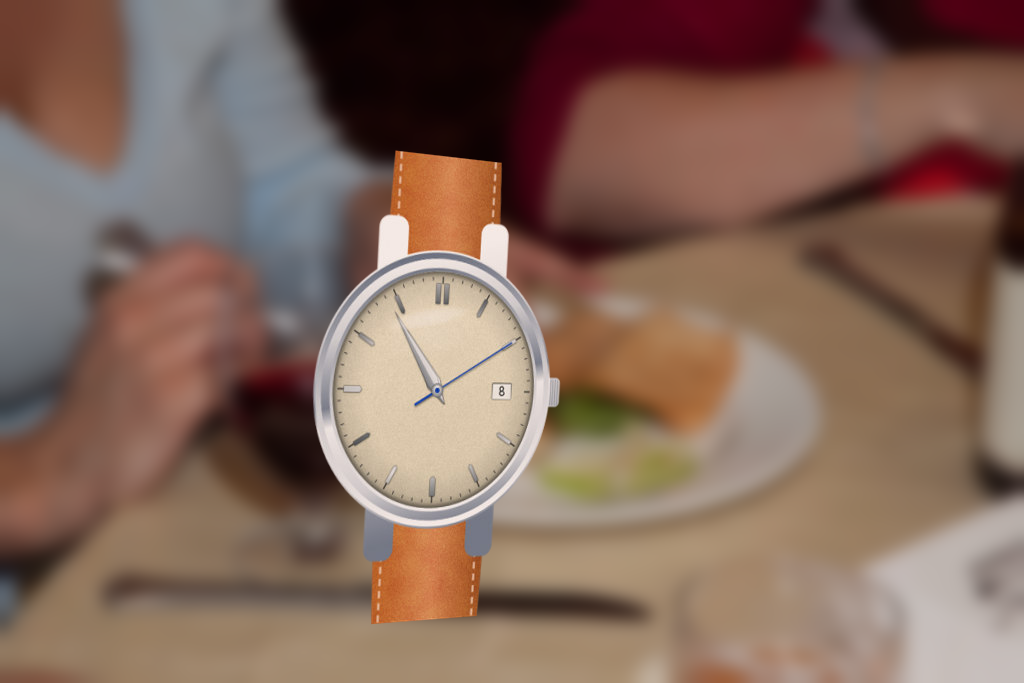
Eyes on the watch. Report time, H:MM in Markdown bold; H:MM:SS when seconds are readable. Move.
**10:54:10**
